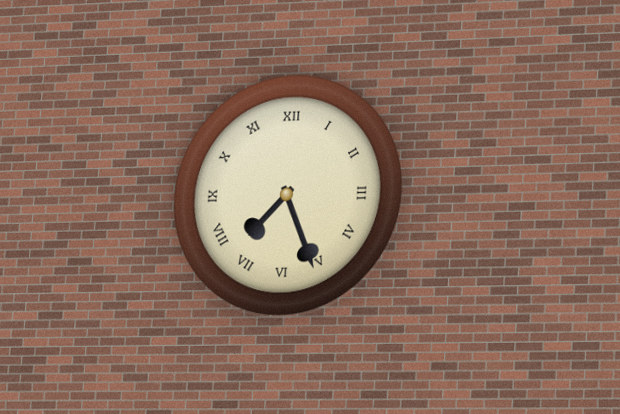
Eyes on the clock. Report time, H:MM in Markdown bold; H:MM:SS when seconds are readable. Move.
**7:26**
